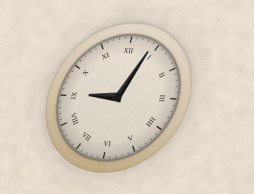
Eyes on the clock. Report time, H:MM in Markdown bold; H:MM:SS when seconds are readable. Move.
**9:04**
